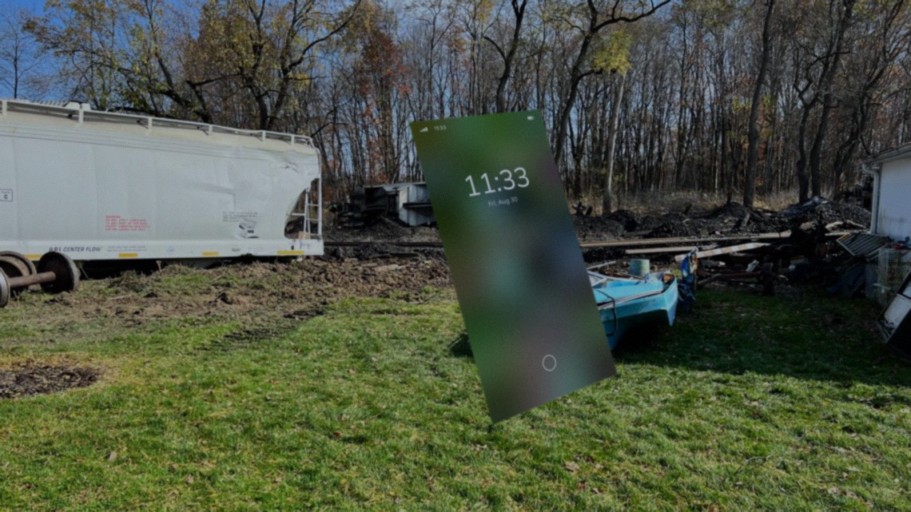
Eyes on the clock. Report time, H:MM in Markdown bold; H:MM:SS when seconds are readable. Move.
**11:33**
